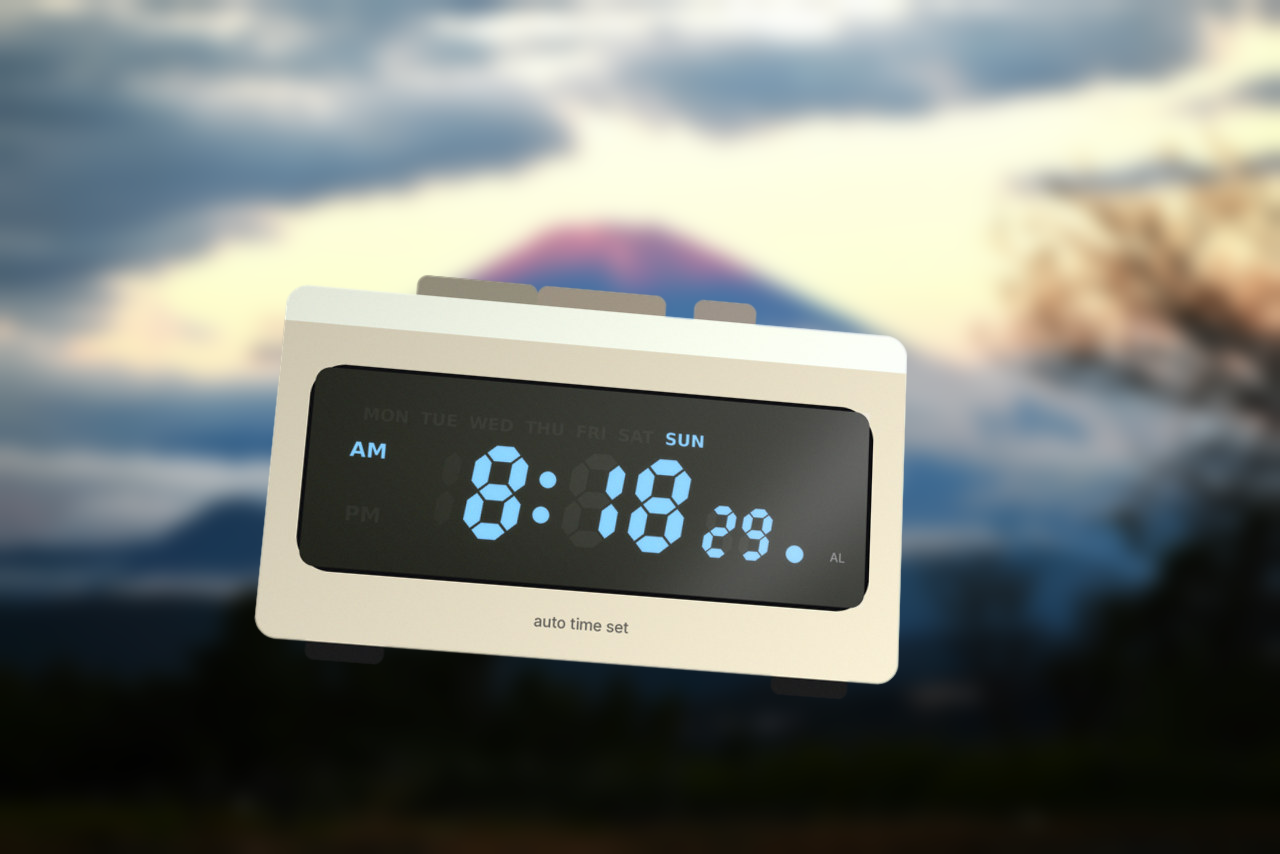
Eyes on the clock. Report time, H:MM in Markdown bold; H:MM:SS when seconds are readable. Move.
**8:18:29**
